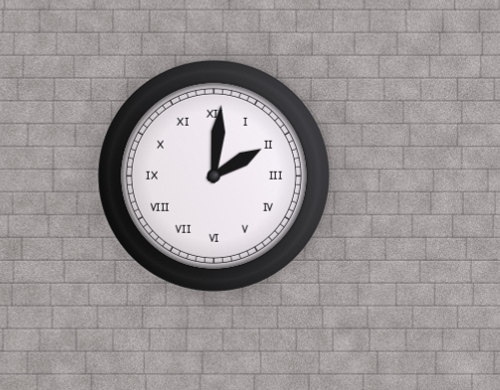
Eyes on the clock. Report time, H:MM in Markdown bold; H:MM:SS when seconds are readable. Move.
**2:01**
